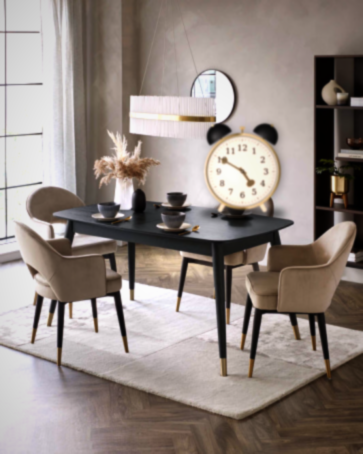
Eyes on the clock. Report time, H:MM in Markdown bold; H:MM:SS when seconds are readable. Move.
**4:50**
